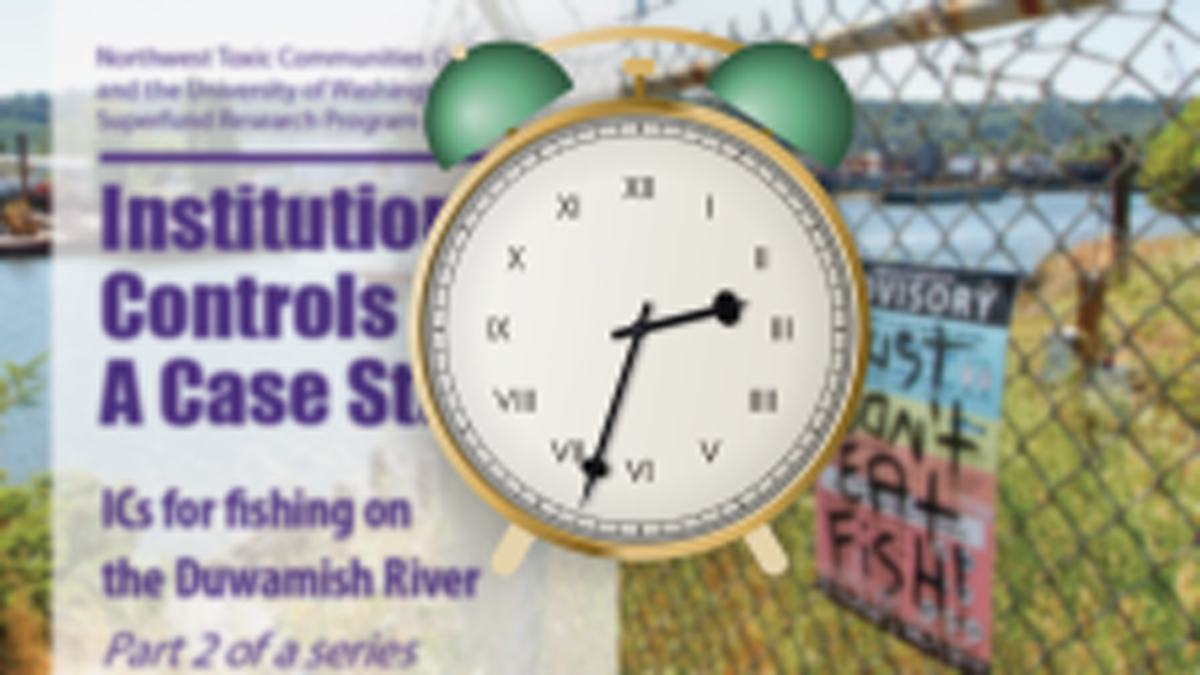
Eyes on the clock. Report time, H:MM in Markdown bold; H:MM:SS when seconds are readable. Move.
**2:33**
